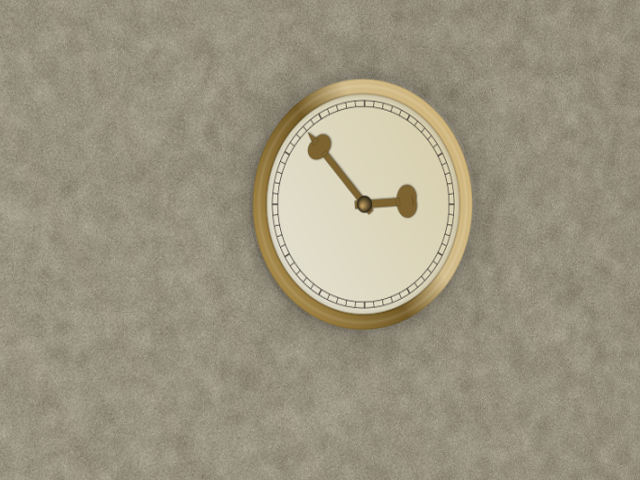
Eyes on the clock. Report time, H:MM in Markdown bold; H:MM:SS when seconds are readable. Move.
**2:53**
